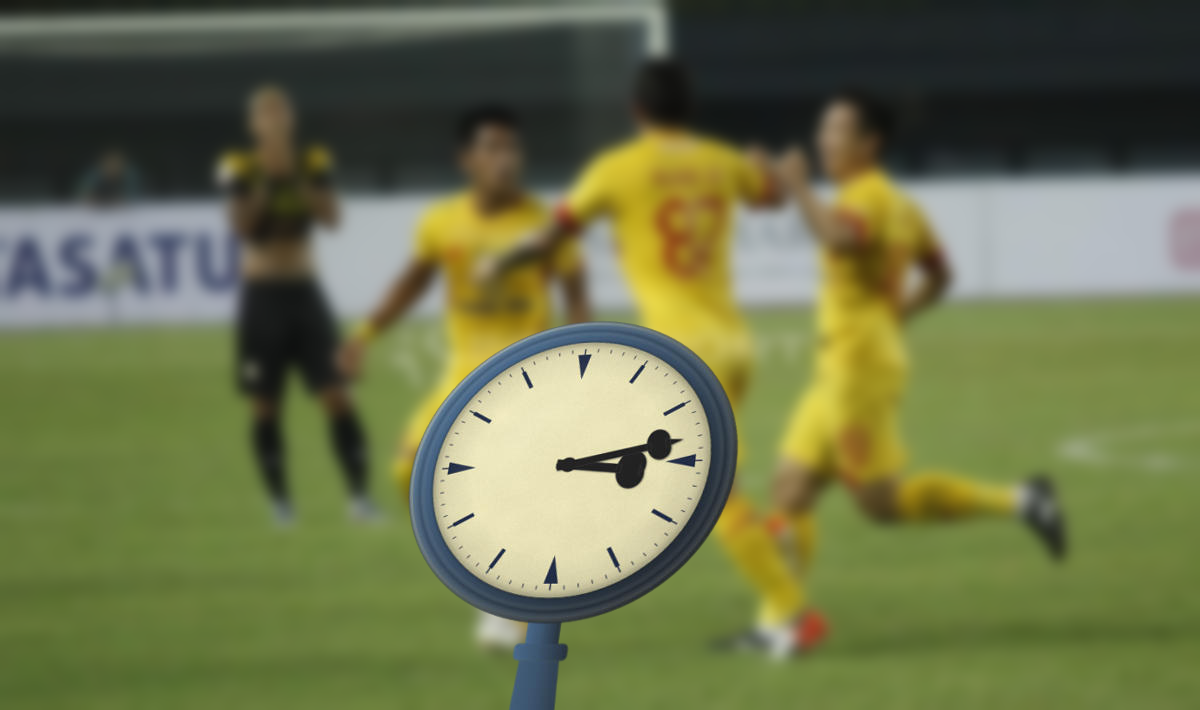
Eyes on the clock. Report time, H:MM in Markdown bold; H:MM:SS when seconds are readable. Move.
**3:13**
